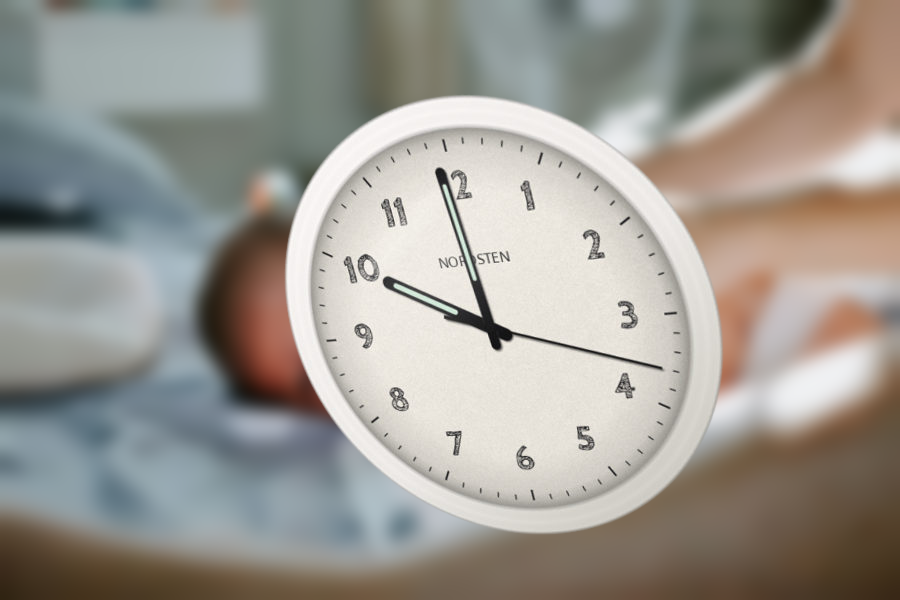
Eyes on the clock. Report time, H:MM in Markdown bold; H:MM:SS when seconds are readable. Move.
**9:59:18**
